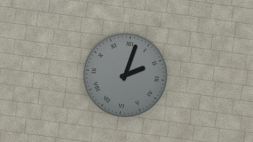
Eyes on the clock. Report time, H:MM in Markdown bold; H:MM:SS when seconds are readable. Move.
**2:02**
